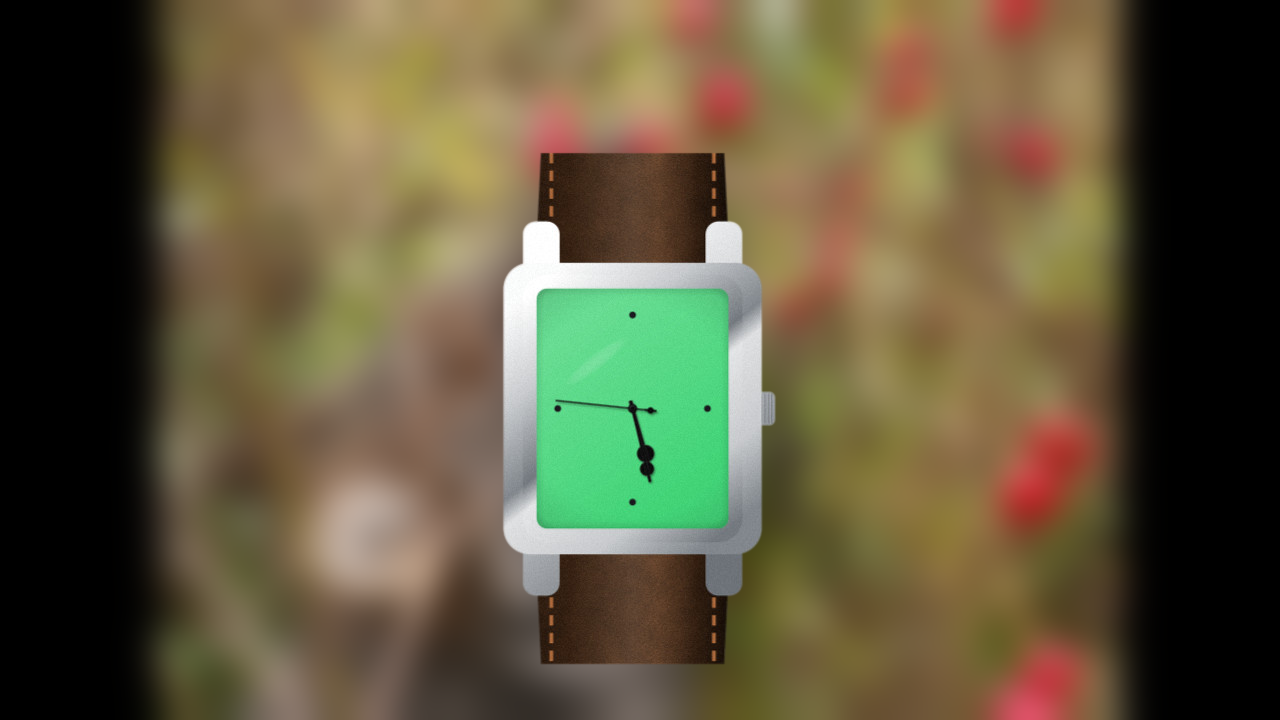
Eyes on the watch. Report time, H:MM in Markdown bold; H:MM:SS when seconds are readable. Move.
**5:27:46**
